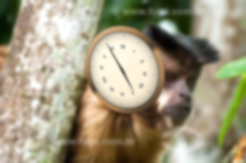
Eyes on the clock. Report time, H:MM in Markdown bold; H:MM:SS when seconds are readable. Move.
**4:54**
